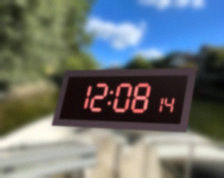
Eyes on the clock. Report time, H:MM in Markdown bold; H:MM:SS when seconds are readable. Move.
**12:08:14**
